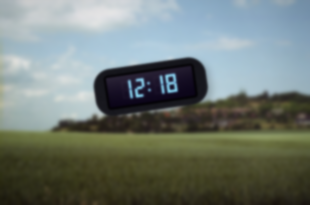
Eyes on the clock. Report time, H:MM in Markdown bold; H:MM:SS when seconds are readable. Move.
**12:18**
